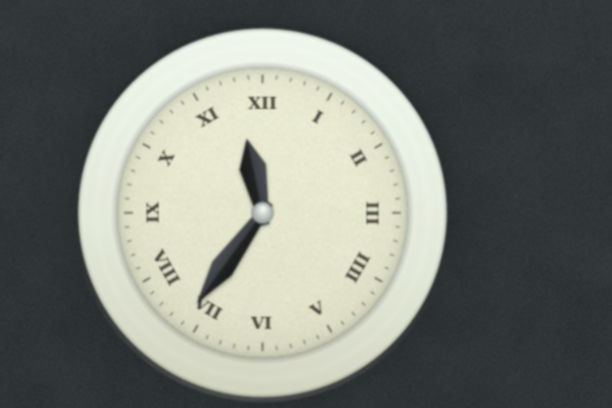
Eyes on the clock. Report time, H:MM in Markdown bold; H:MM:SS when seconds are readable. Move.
**11:36**
